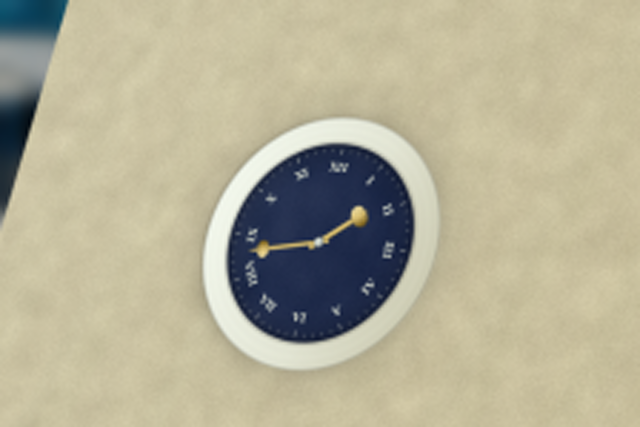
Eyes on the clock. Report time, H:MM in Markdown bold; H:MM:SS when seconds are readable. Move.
**1:43**
